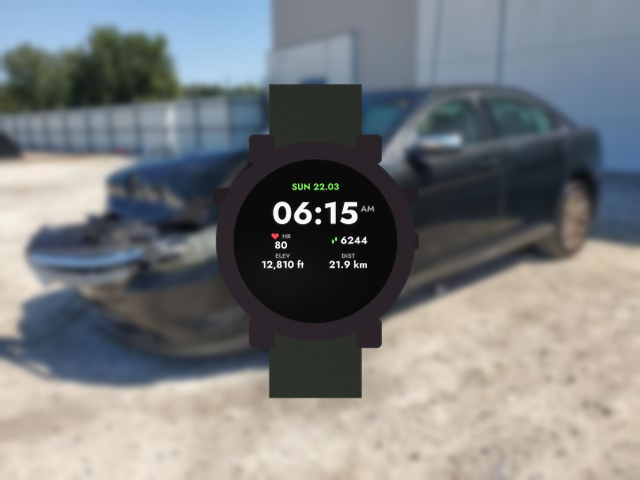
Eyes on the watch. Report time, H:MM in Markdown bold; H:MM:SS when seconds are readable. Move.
**6:15**
